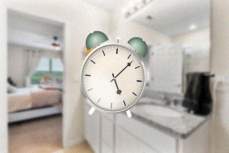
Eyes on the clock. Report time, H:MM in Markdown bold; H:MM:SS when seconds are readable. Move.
**5:07**
